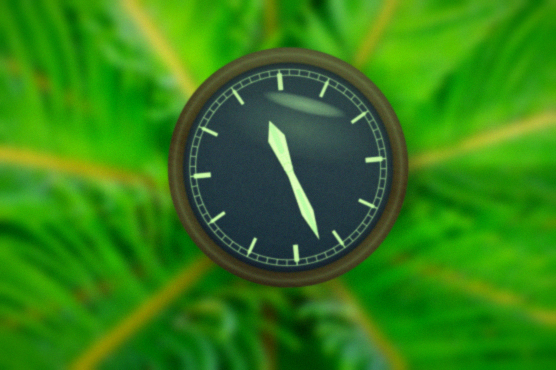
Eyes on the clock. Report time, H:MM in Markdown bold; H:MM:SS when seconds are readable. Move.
**11:27**
